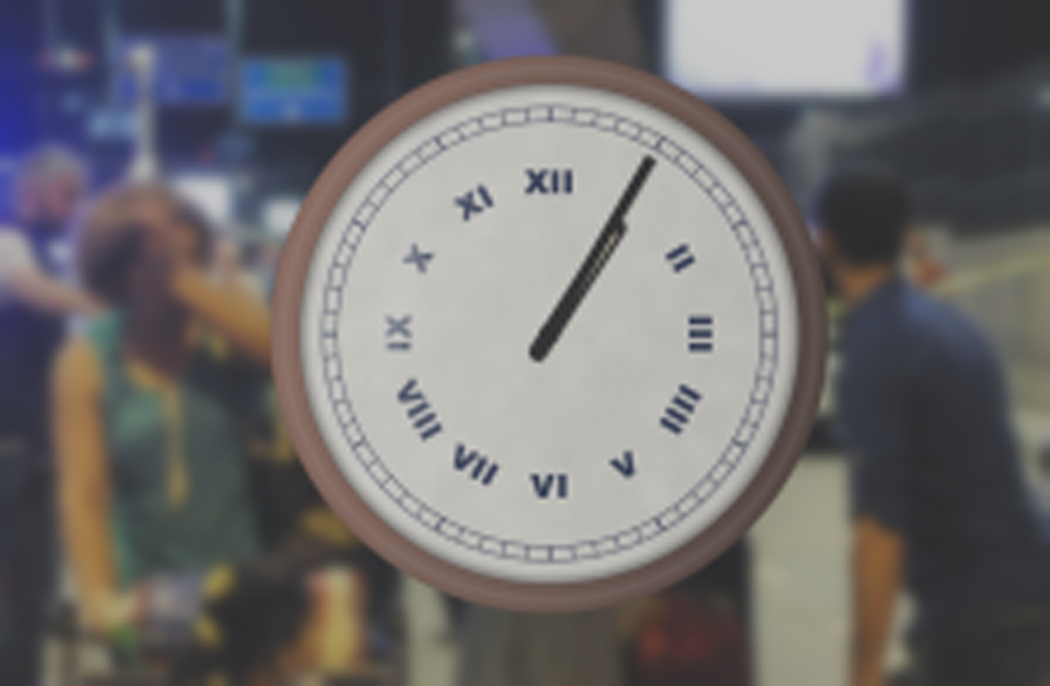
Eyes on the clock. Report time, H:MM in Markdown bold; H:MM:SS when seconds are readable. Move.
**1:05**
